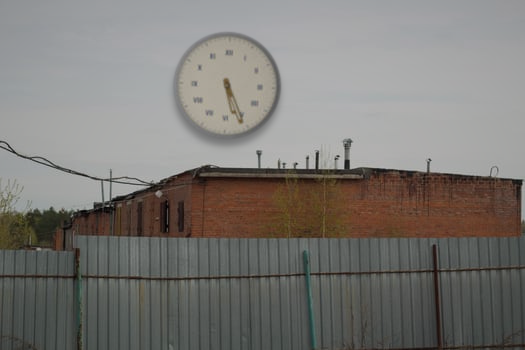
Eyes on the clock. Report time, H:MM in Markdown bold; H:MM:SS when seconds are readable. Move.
**5:26**
